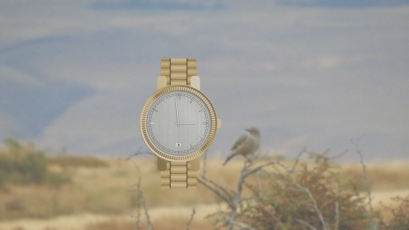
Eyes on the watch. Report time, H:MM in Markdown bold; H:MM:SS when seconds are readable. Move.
**2:59**
